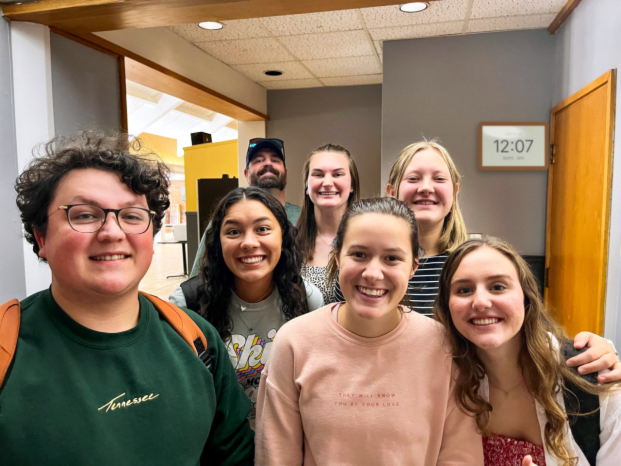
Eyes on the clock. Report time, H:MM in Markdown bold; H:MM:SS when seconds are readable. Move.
**12:07**
